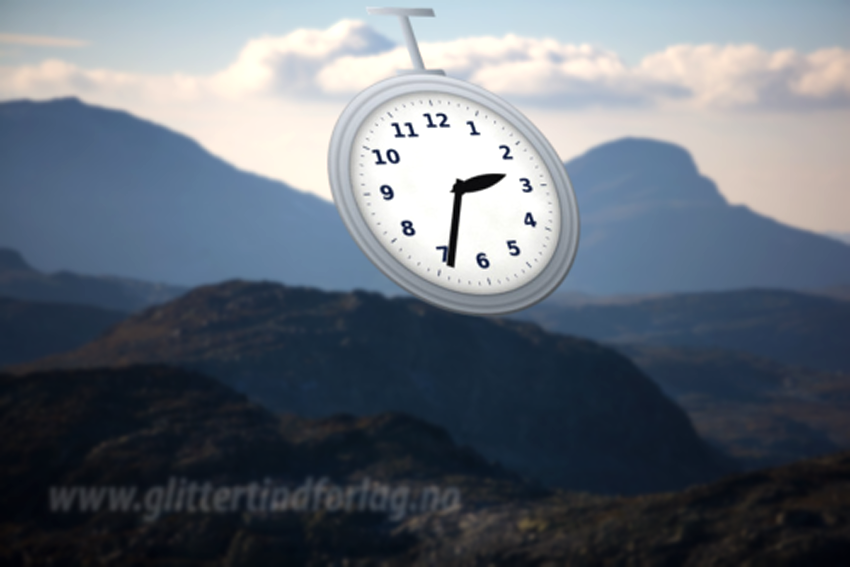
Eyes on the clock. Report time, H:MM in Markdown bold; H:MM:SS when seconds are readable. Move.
**2:34**
